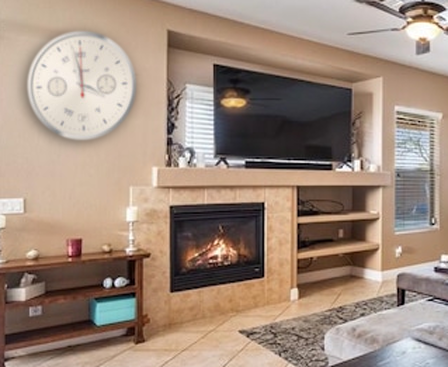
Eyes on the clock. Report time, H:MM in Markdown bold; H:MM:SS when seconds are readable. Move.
**3:58**
